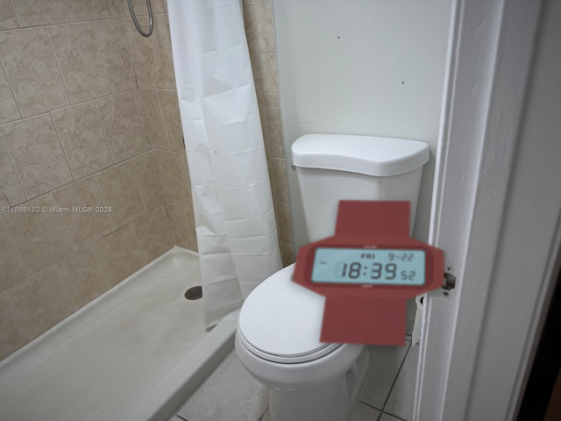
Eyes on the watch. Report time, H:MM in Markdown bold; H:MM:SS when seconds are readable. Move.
**18:39**
